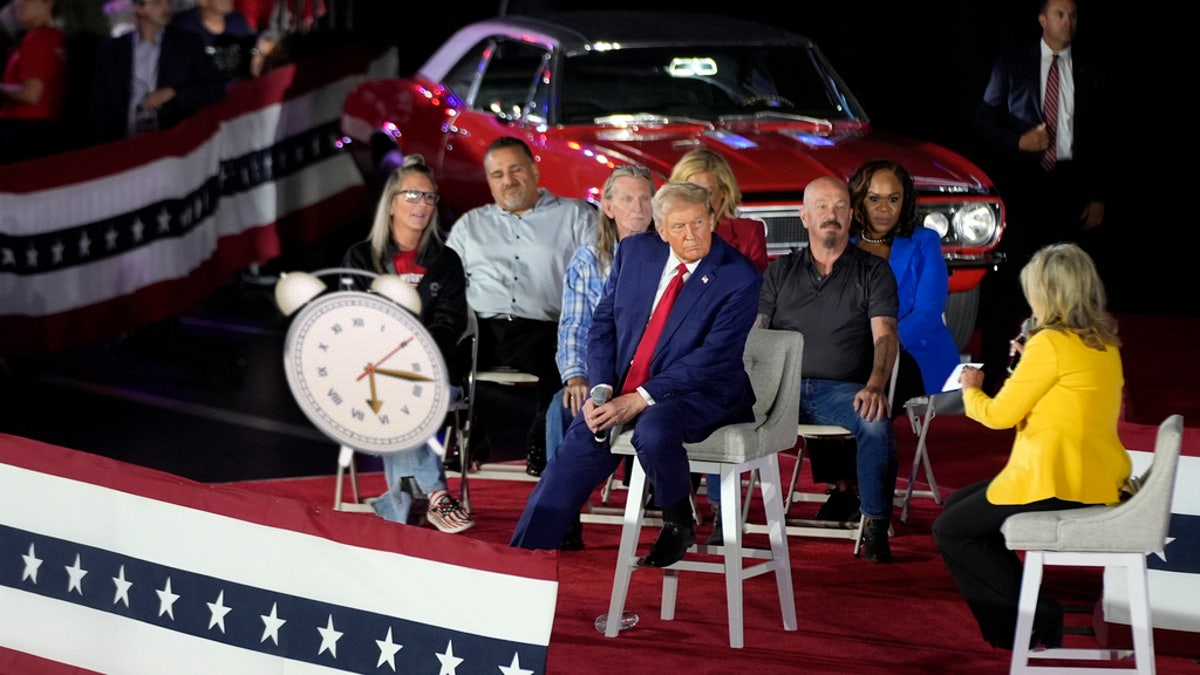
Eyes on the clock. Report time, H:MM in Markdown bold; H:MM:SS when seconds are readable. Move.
**6:17:10**
